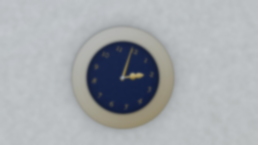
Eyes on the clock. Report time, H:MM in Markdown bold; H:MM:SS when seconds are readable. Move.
**1:59**
